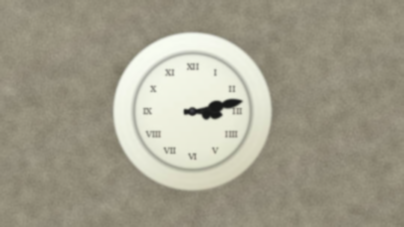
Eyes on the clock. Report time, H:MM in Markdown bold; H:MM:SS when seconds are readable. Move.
**3:13**
